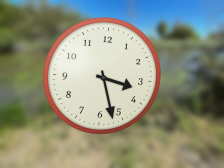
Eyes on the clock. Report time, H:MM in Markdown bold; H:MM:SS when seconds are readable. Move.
**3:27**
